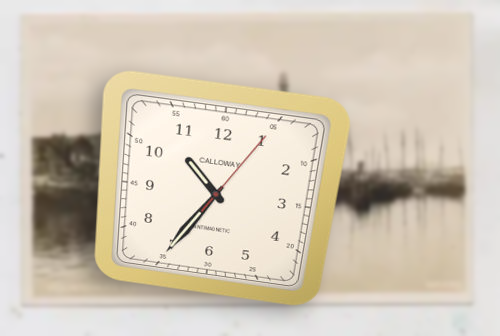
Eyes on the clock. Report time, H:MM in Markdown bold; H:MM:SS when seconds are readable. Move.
**10:35:05**
